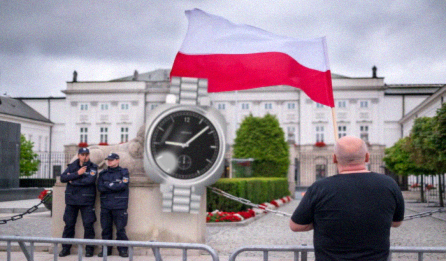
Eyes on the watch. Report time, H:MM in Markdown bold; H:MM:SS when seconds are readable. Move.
**9:08**
